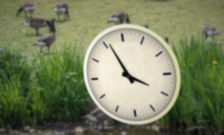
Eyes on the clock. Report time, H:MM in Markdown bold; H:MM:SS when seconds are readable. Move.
**3:56**
